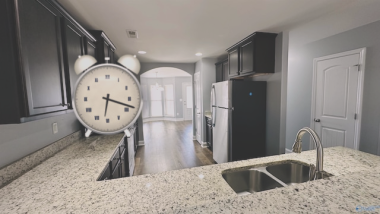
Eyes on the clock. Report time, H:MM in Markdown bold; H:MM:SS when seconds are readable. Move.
**6:18**
